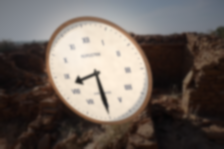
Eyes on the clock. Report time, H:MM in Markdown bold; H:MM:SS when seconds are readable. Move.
**8:30**
